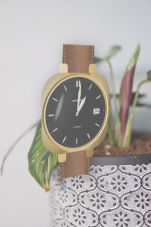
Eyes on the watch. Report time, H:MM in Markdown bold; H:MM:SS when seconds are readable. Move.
**1:01**
